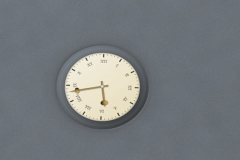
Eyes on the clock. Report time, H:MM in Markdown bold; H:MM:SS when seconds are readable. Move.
**5:43**
